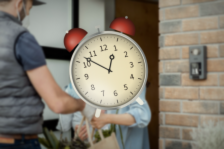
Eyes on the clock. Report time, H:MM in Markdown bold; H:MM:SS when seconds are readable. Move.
**12:52**
